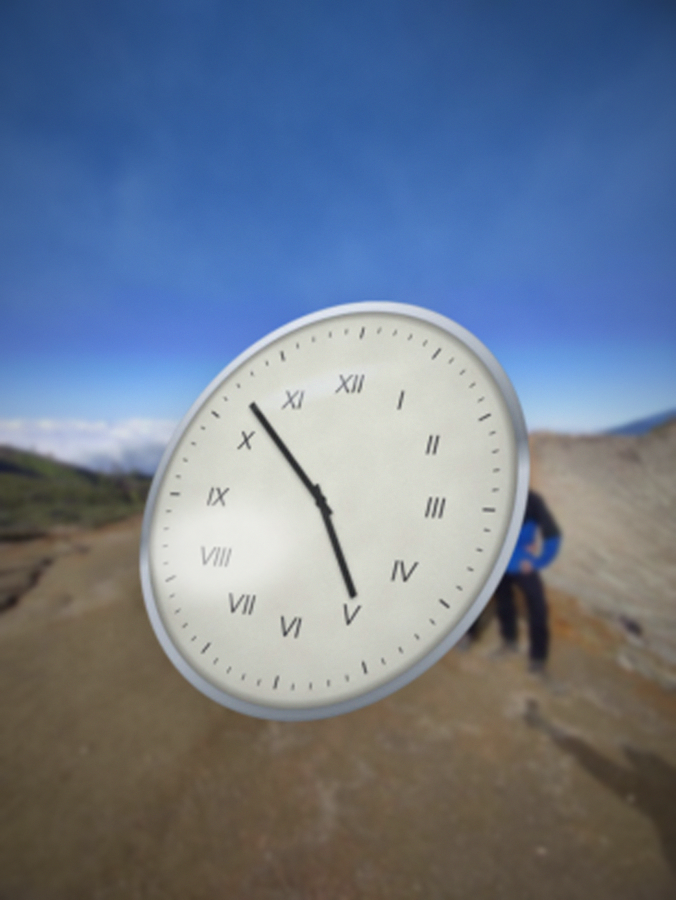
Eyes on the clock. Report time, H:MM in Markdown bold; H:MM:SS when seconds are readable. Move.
**4:52**
